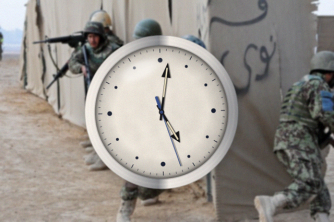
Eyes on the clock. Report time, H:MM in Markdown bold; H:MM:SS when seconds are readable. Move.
**5:01:27**
